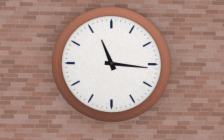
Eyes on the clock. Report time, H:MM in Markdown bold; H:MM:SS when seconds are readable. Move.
**11:16**
